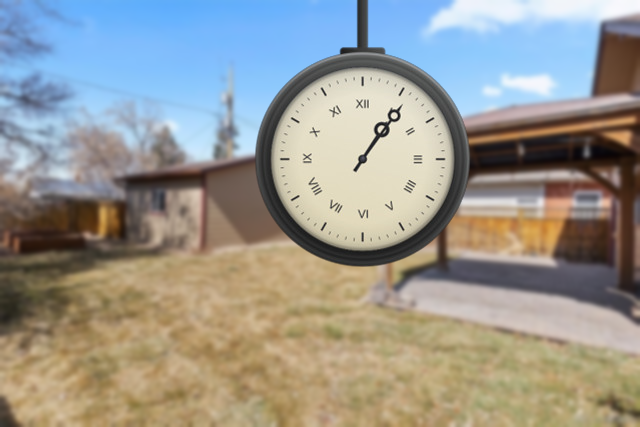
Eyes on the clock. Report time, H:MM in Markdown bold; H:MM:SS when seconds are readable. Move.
**1:06**
